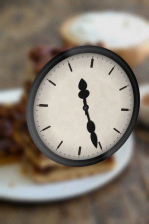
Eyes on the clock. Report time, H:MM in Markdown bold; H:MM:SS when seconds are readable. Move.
**11:26**
